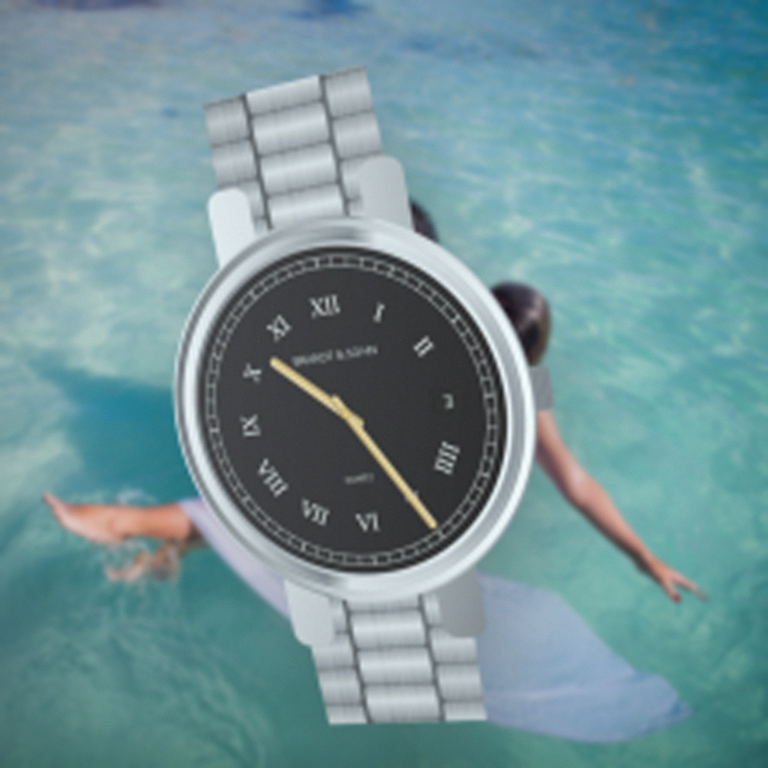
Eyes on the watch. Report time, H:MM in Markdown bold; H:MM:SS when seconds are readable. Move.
**10:25**
